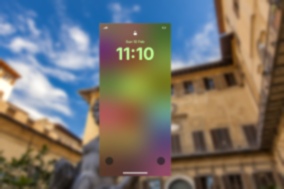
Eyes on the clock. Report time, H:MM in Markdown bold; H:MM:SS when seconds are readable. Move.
**11:10**
